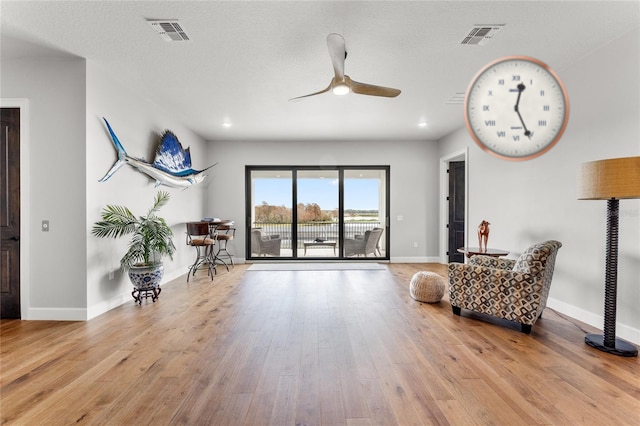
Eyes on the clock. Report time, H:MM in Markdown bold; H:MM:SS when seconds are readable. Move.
**12:26**
